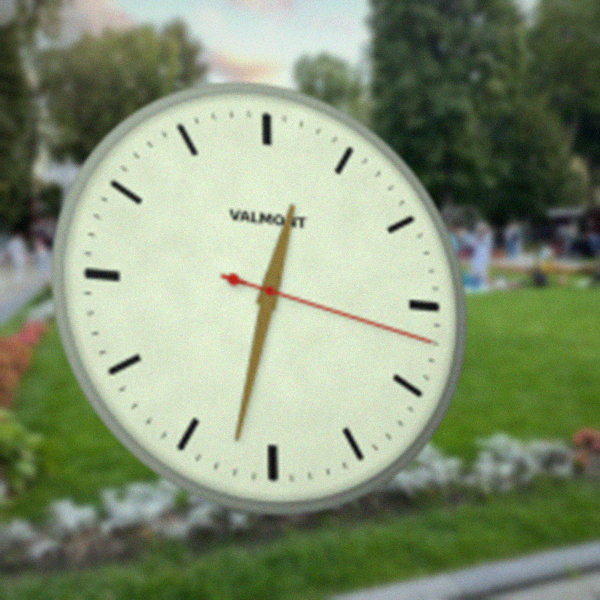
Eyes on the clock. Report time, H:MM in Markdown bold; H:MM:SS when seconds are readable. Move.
**12:32:17**
